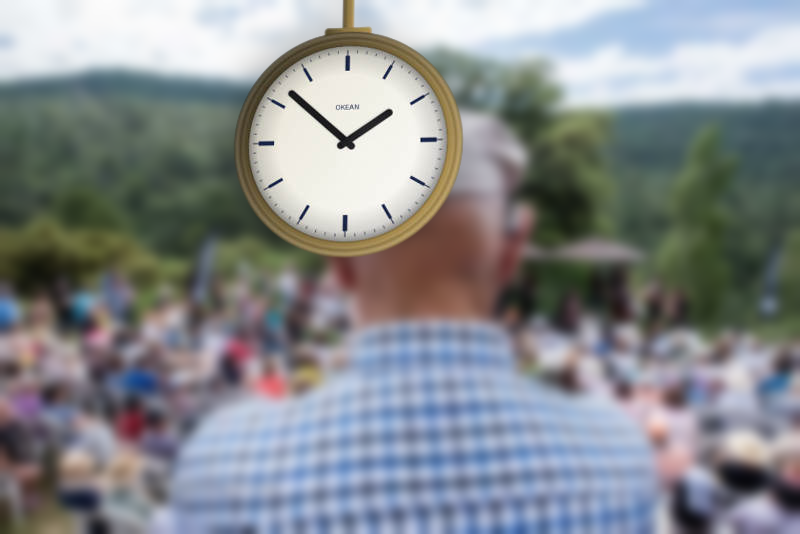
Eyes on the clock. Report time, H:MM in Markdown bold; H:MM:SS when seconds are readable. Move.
**1:52**
